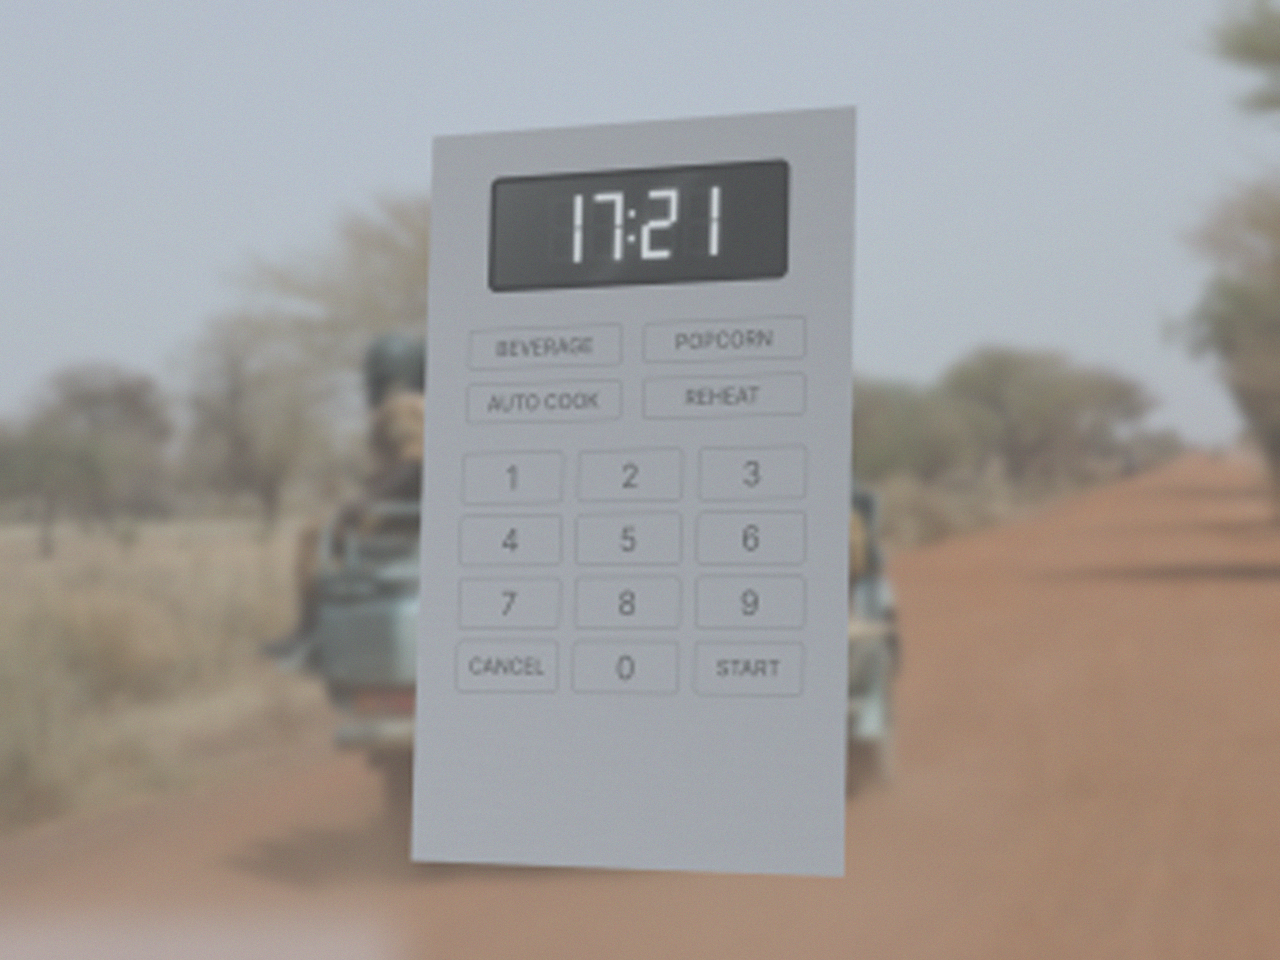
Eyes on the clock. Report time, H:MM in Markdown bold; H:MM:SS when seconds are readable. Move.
**17:21**
